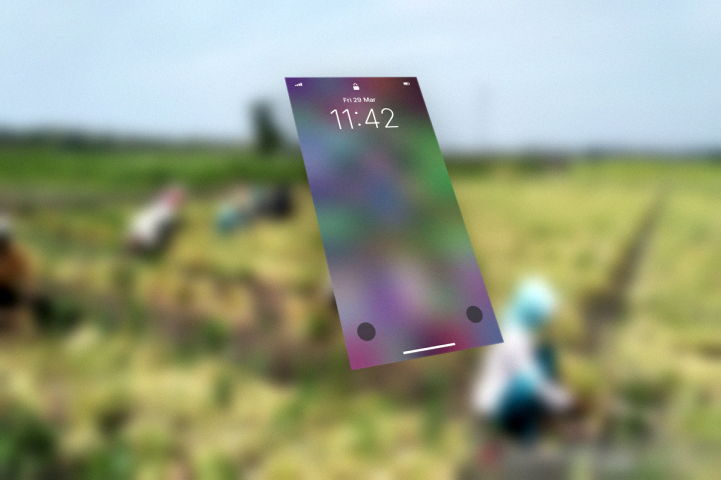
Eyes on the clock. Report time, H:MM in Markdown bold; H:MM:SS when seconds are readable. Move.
**11:42**
